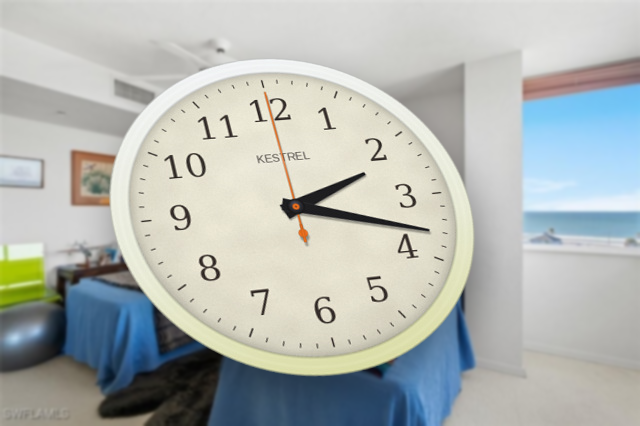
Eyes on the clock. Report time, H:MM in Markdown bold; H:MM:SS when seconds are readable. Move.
**2:18:00**
